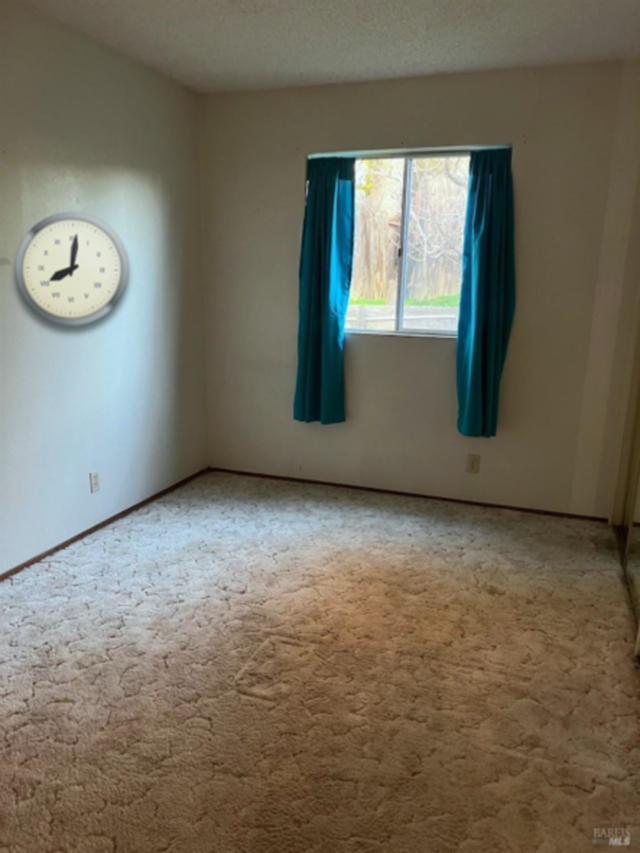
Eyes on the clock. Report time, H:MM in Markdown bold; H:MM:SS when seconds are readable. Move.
**8:01**
